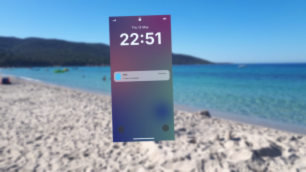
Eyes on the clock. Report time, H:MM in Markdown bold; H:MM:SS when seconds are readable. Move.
**22:51**
